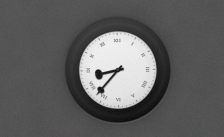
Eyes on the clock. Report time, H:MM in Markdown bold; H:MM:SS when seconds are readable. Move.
**8:37**
